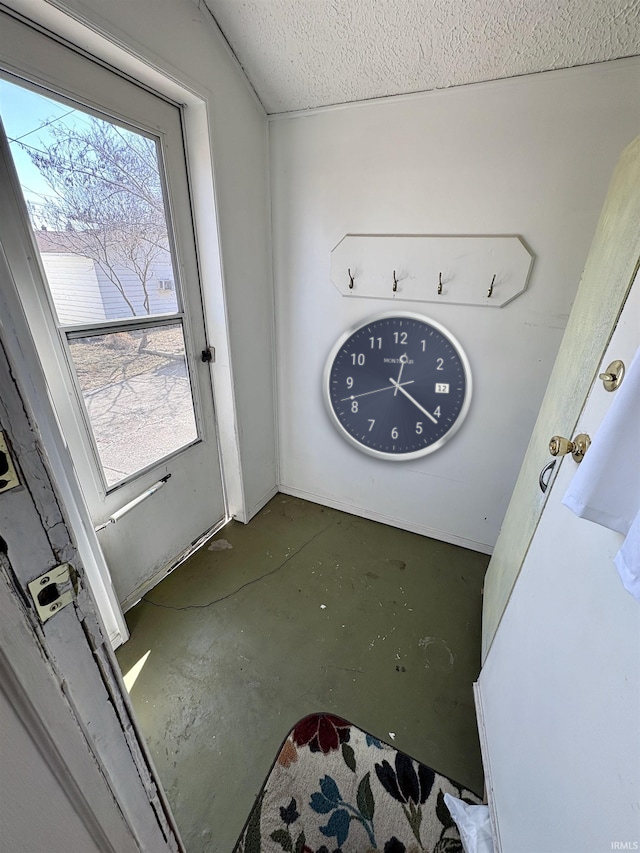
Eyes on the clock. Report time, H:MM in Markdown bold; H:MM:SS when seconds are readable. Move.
**12:21:42**
